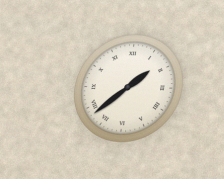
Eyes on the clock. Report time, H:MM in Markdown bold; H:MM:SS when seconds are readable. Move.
**1:38**
